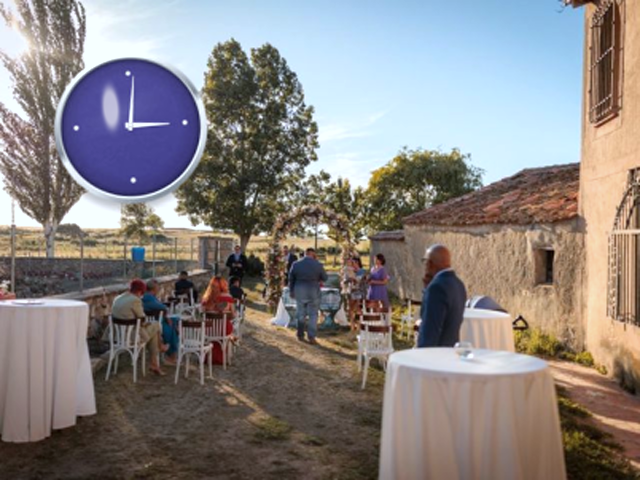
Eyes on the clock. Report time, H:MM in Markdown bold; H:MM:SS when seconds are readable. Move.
**3:01**
